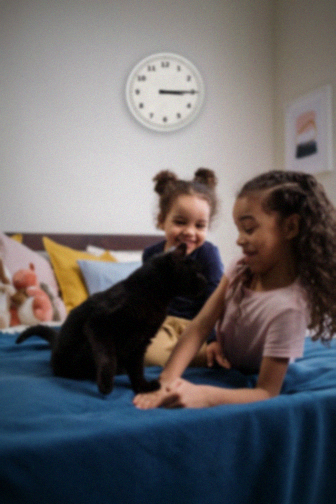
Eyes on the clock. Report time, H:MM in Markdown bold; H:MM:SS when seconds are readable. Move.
**3:15**
